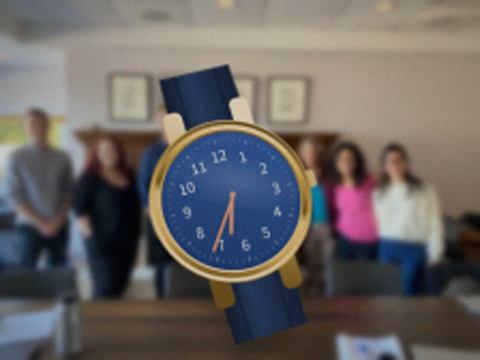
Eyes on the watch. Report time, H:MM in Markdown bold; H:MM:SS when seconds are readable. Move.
**6:36**
